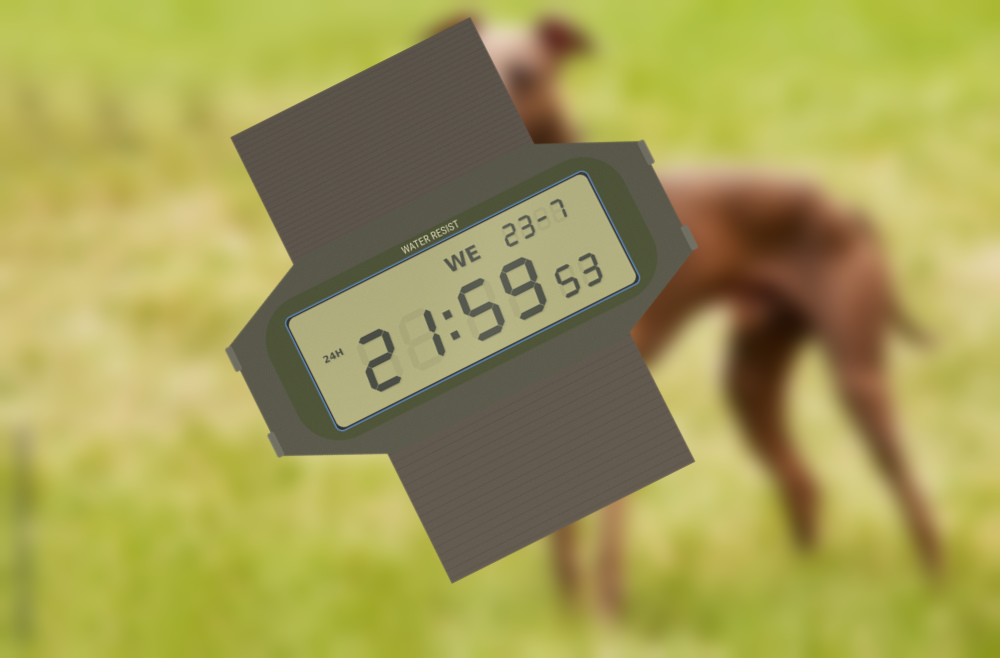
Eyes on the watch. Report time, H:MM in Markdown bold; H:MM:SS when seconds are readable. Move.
**21:59:53**
